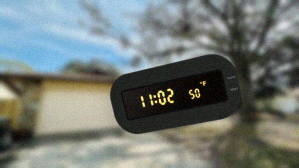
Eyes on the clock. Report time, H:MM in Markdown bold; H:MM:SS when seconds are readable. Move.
**11:02**
